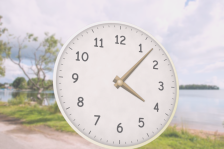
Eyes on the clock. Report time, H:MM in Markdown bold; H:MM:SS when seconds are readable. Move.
**4:07**
